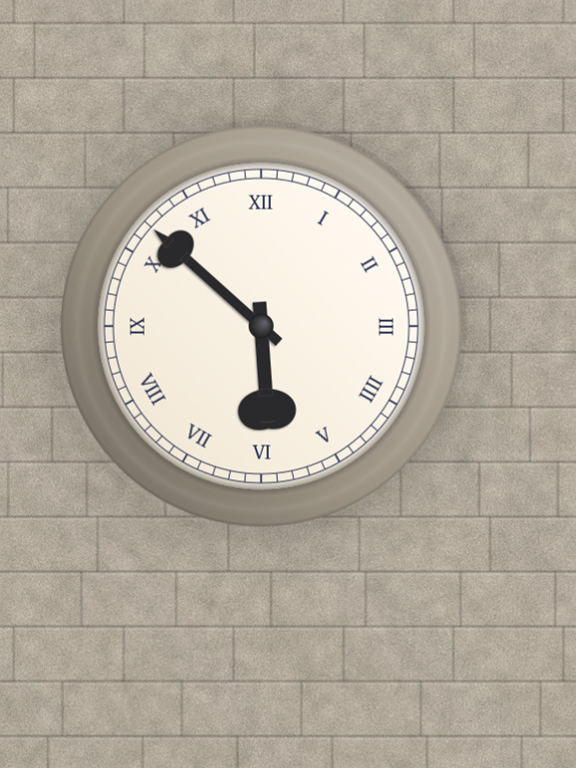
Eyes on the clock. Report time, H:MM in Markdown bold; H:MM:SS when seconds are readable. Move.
**5:52**
